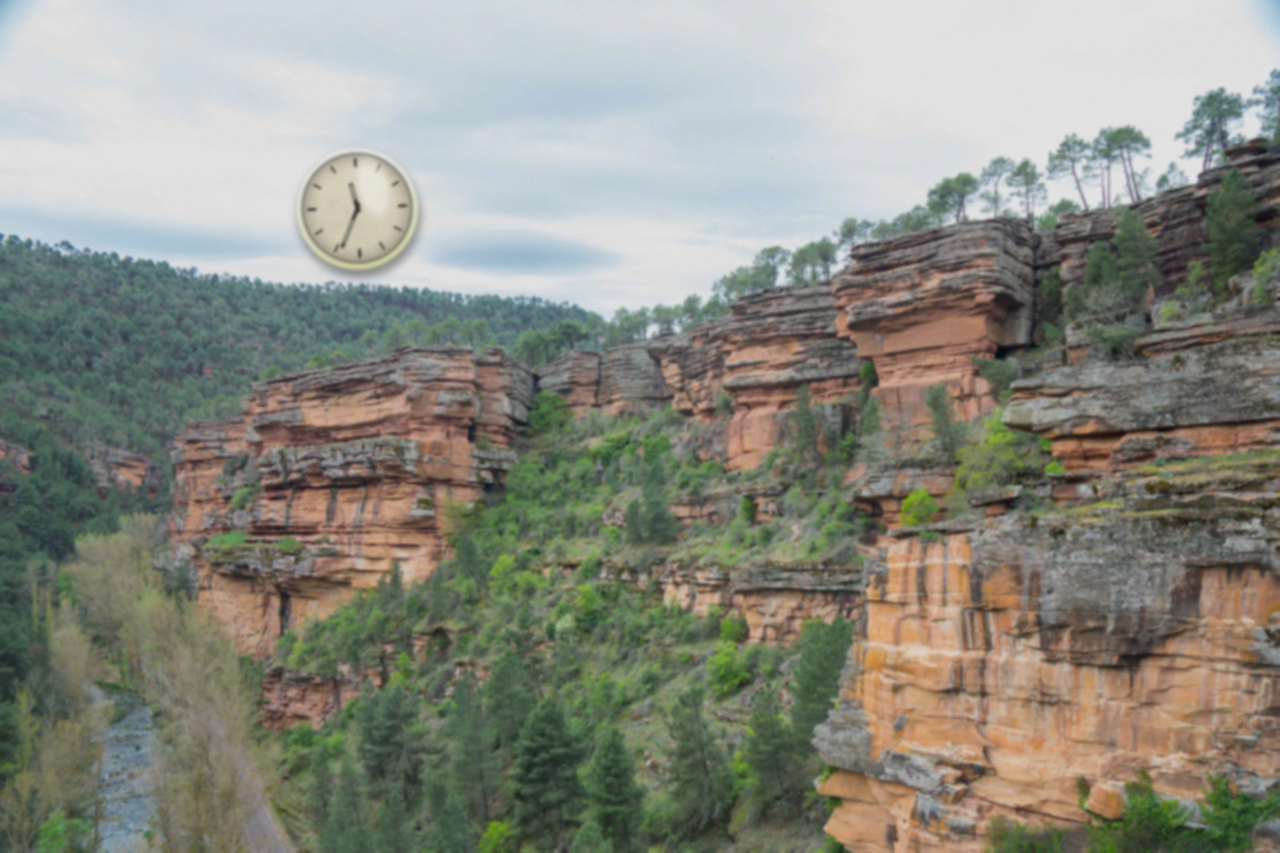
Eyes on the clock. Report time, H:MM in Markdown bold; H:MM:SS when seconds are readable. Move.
**11:34**
